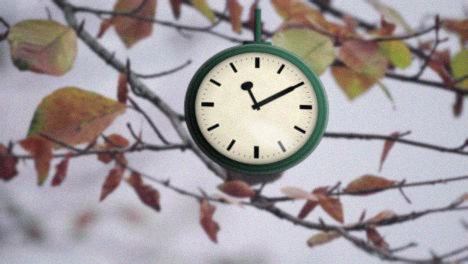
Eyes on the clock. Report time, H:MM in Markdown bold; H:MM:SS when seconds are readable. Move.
**11:10**
